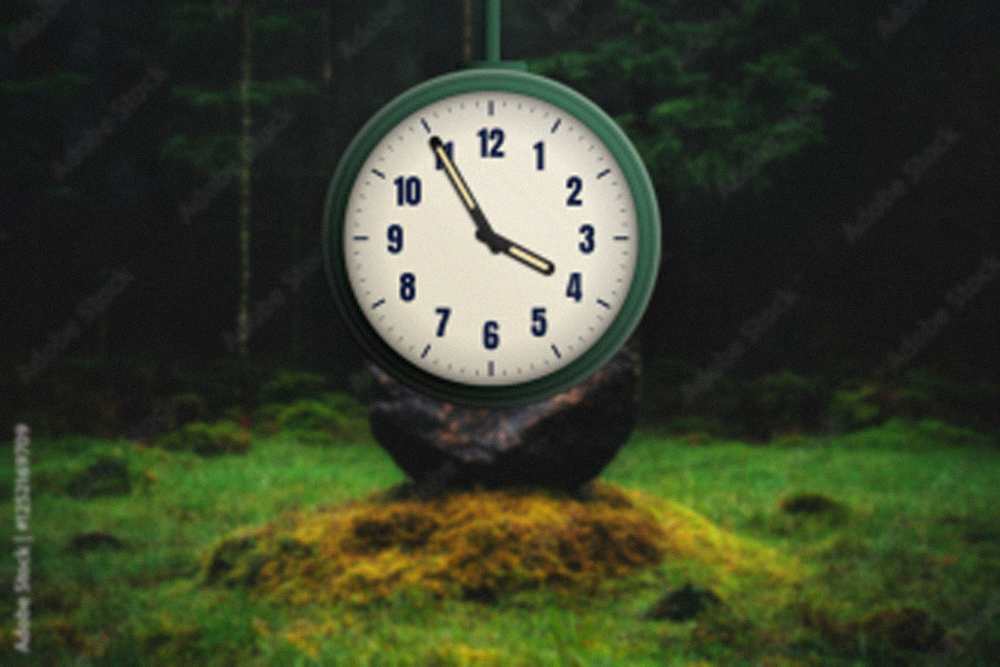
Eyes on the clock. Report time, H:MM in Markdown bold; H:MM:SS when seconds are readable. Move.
**3:55**
